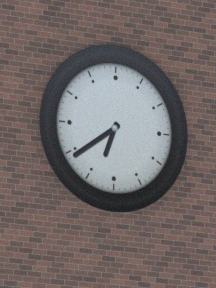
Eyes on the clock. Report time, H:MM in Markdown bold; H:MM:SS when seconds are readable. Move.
**6:39**
